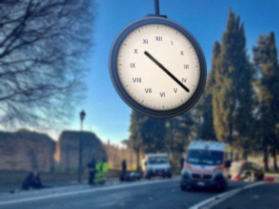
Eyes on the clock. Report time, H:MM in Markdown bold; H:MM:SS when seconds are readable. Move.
**10:22**
